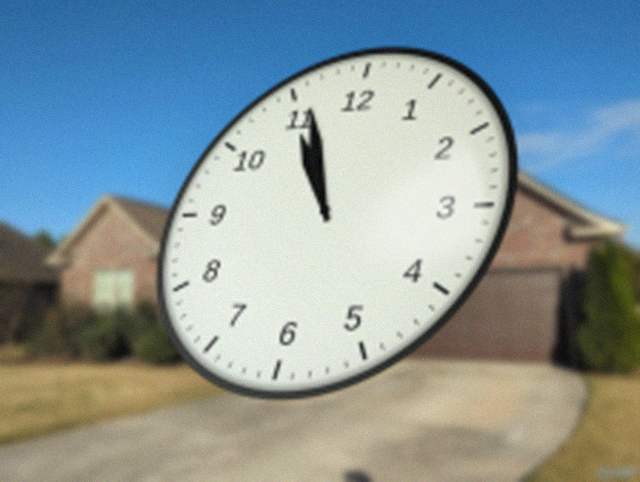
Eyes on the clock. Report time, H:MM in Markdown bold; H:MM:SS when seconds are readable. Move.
**10:56**
